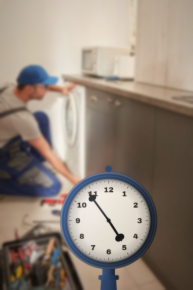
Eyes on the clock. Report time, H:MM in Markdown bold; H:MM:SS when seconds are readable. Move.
**4:54**
